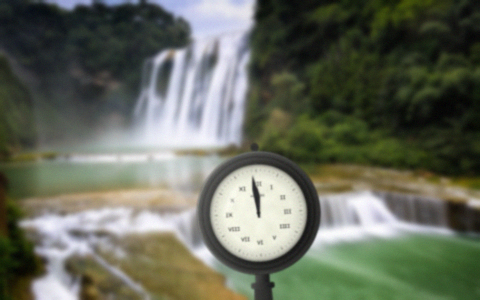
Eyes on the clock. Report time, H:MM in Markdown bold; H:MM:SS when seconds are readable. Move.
**11:59**
